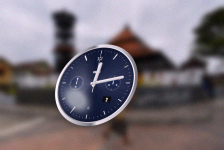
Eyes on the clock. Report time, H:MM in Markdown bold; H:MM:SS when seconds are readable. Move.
**12:13**
